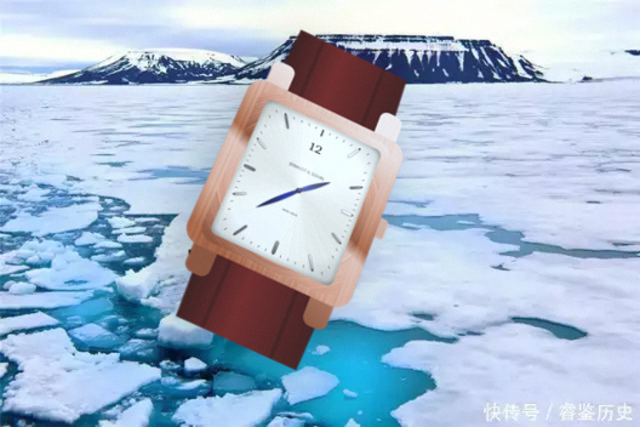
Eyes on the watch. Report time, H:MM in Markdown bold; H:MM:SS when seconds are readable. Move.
**1:37**
